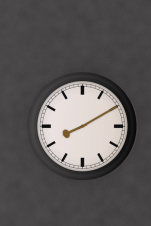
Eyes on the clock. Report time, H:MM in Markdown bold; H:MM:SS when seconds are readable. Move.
**8:10**
